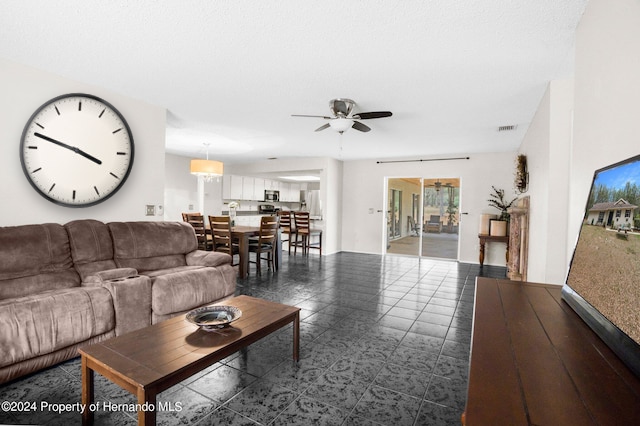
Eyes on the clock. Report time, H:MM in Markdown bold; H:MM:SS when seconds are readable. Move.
**3:48**
